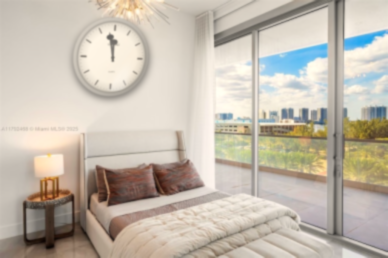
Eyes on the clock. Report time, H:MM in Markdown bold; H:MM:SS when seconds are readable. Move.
**11:58**
